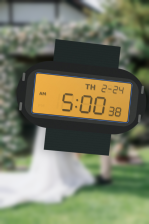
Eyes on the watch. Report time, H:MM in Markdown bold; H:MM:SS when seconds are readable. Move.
**5:00:38**
